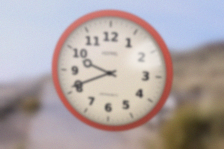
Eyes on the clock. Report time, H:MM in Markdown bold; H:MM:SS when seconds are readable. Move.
**9:41**
